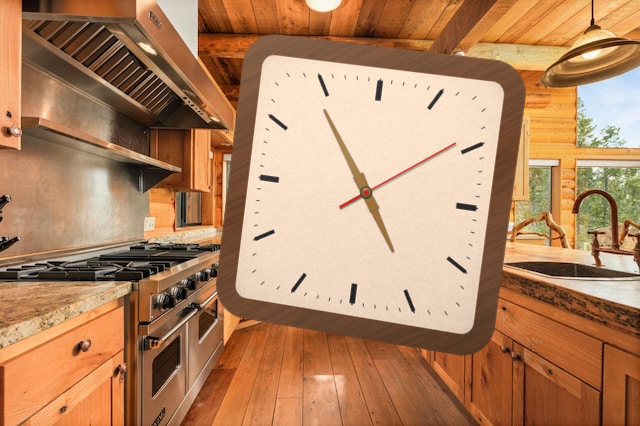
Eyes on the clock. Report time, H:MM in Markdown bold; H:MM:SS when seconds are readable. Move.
**4:54:09**
